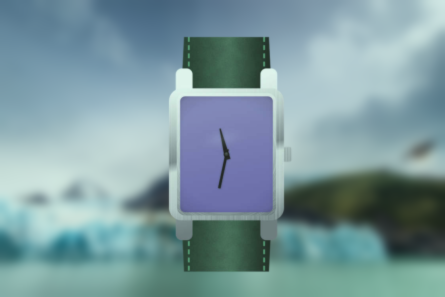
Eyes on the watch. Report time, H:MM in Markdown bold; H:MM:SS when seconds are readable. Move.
**11:32**
